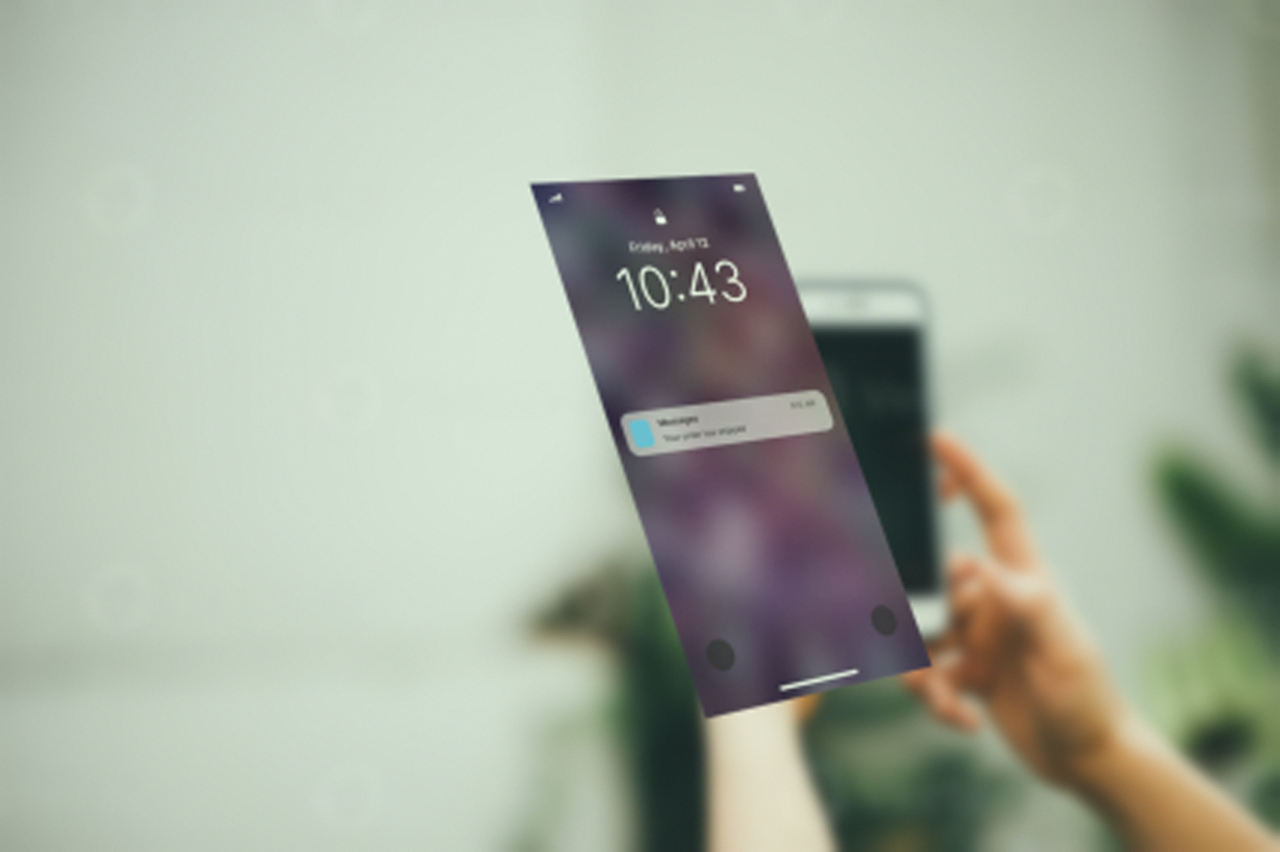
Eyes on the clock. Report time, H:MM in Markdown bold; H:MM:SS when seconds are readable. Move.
**10:43**
